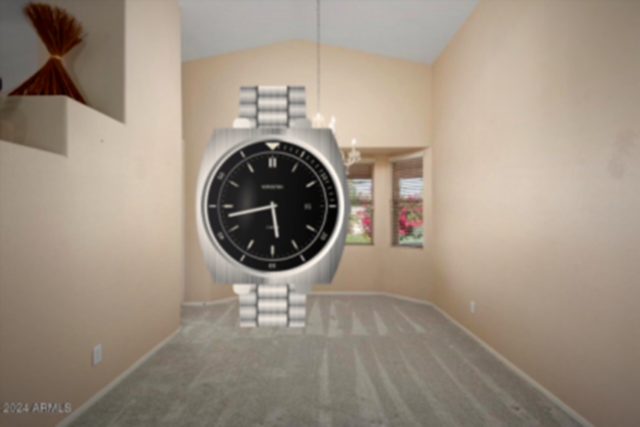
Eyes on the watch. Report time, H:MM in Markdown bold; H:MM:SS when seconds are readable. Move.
**5:43**
